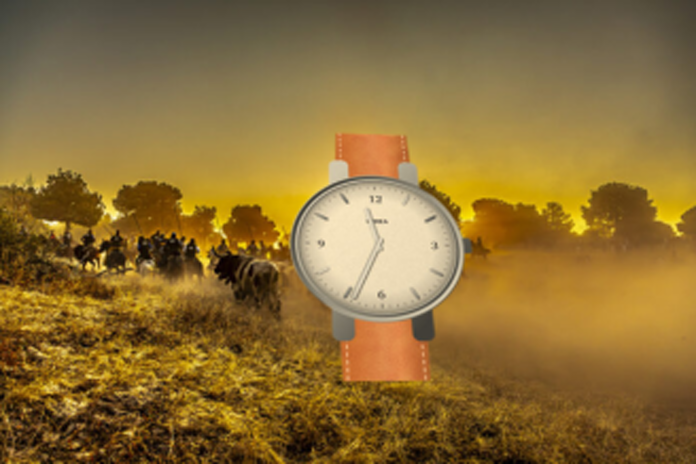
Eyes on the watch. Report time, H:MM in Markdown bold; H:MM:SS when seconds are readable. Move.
**11:34**
